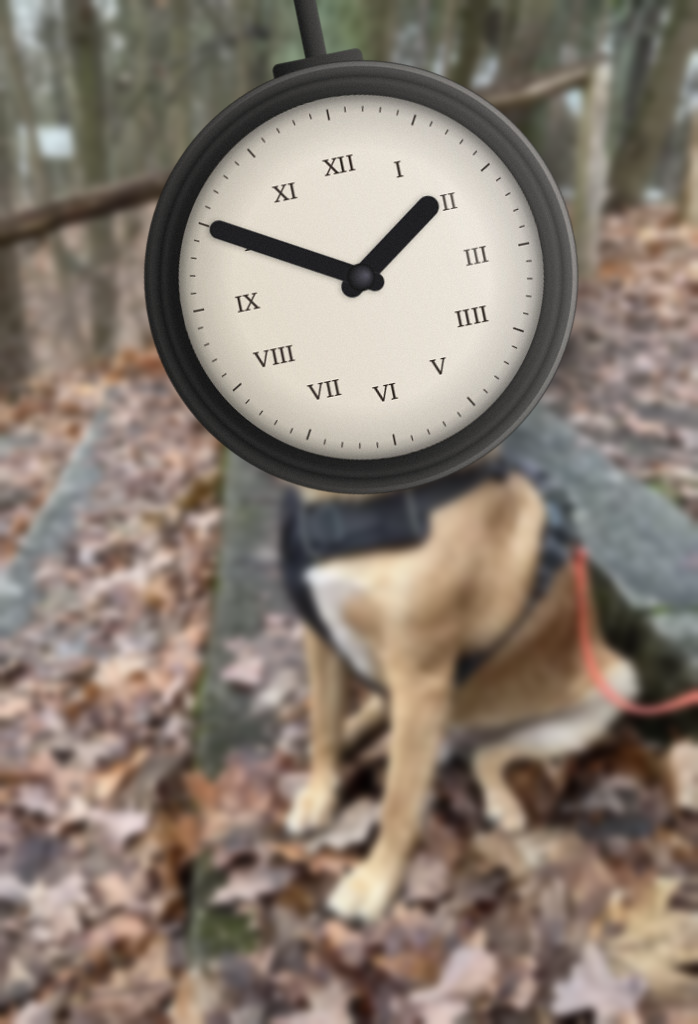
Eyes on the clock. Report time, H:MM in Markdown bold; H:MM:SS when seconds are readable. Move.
**1:50**
